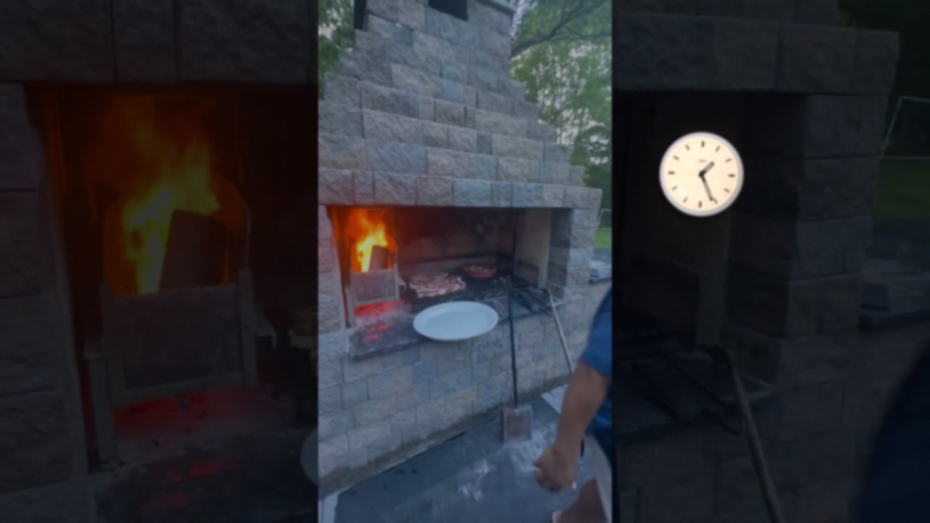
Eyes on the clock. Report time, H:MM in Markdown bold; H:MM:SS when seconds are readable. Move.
**1:26**
